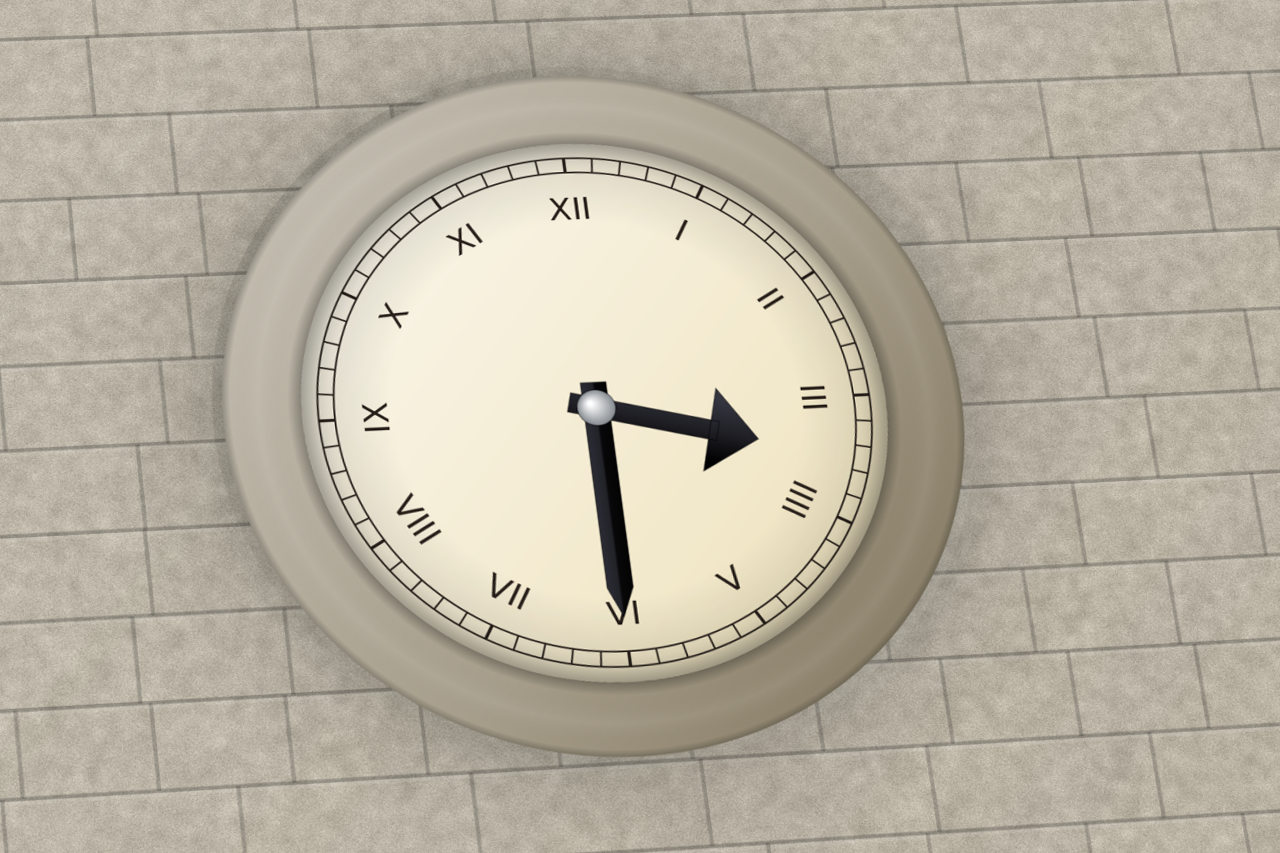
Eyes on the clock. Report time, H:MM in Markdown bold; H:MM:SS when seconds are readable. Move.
**3:30**
